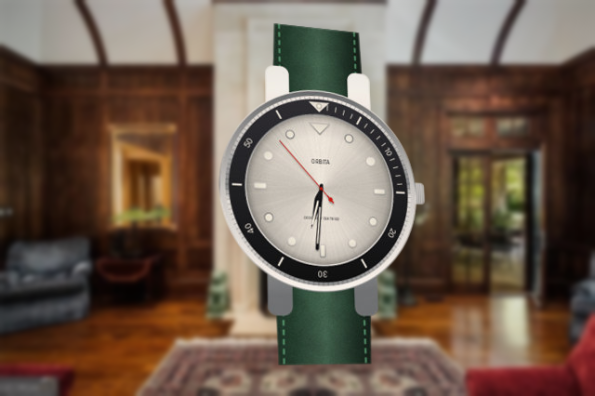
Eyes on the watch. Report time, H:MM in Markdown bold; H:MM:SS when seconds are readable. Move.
**6:30:53**
